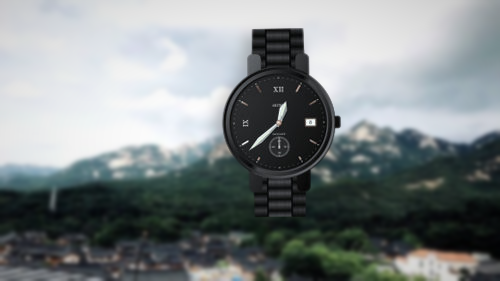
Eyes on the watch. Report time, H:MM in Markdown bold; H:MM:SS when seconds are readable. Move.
**12:38**
